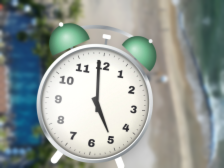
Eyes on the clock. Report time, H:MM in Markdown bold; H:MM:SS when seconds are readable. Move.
**4:59**
